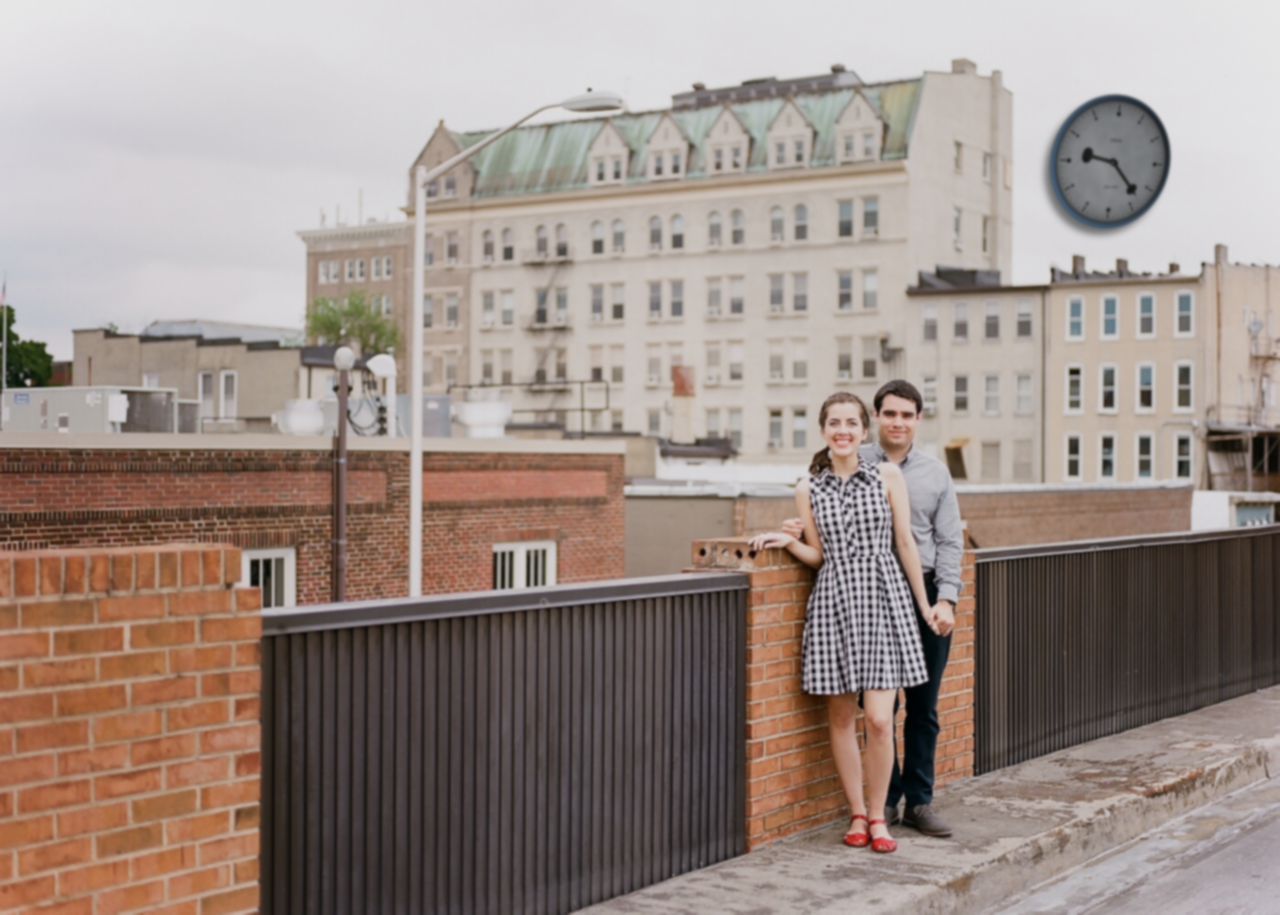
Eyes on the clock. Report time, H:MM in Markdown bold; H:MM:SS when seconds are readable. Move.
**9:23**
